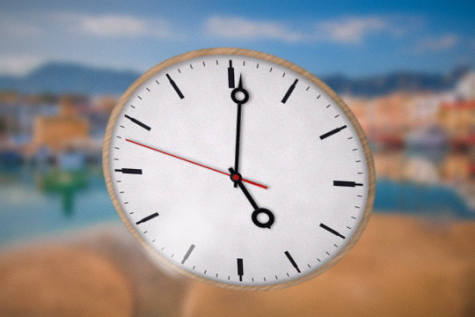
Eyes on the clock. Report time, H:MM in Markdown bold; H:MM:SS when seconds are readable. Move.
**5:00:48**
